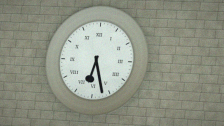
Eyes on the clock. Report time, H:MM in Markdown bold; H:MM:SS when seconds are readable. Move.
**6:27**
